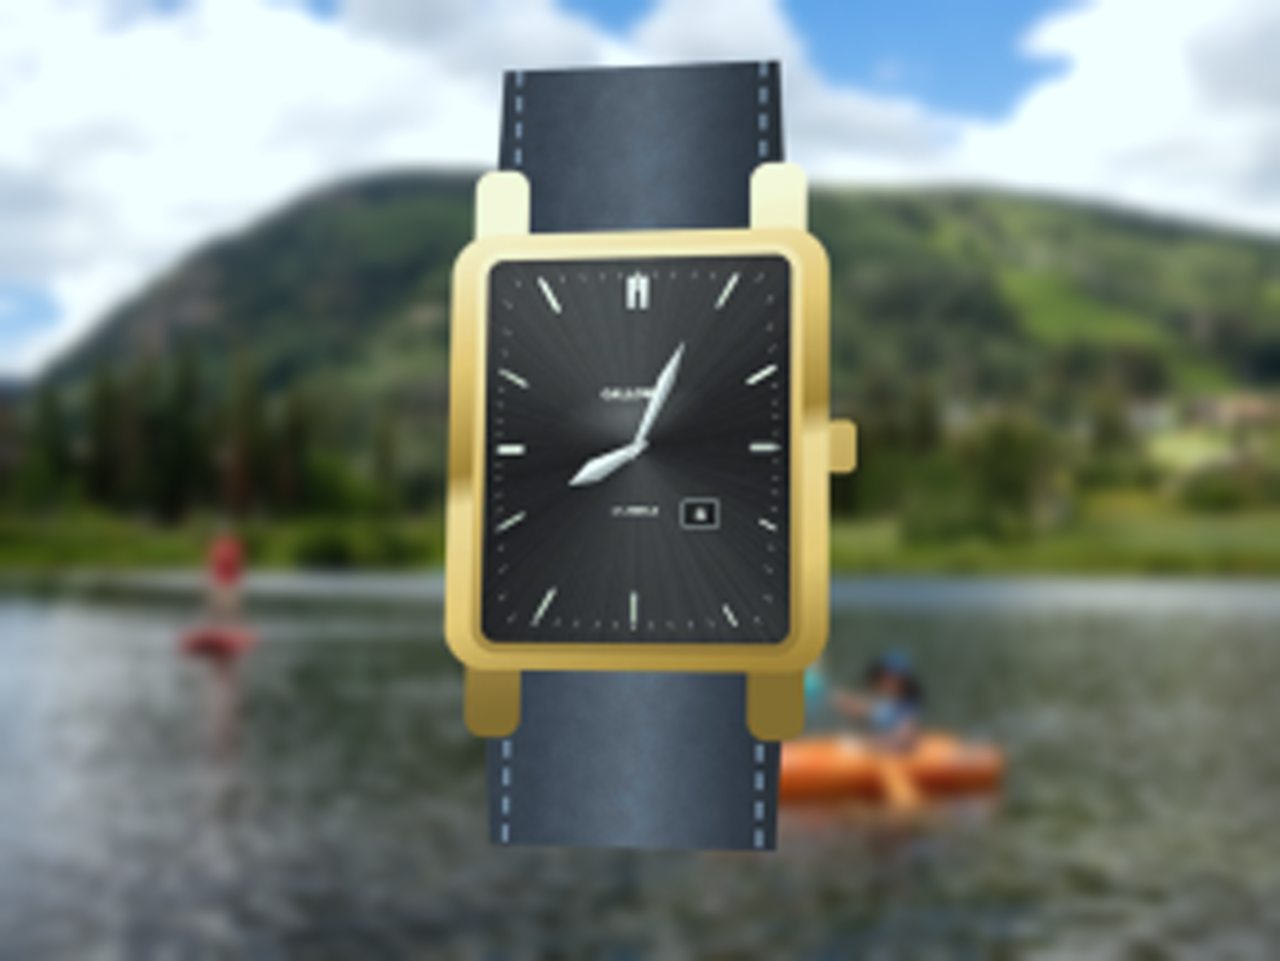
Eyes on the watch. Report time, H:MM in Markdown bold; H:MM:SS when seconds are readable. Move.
**8:04**
